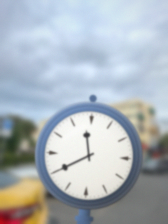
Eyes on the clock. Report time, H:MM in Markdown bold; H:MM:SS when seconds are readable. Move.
**11:40**
